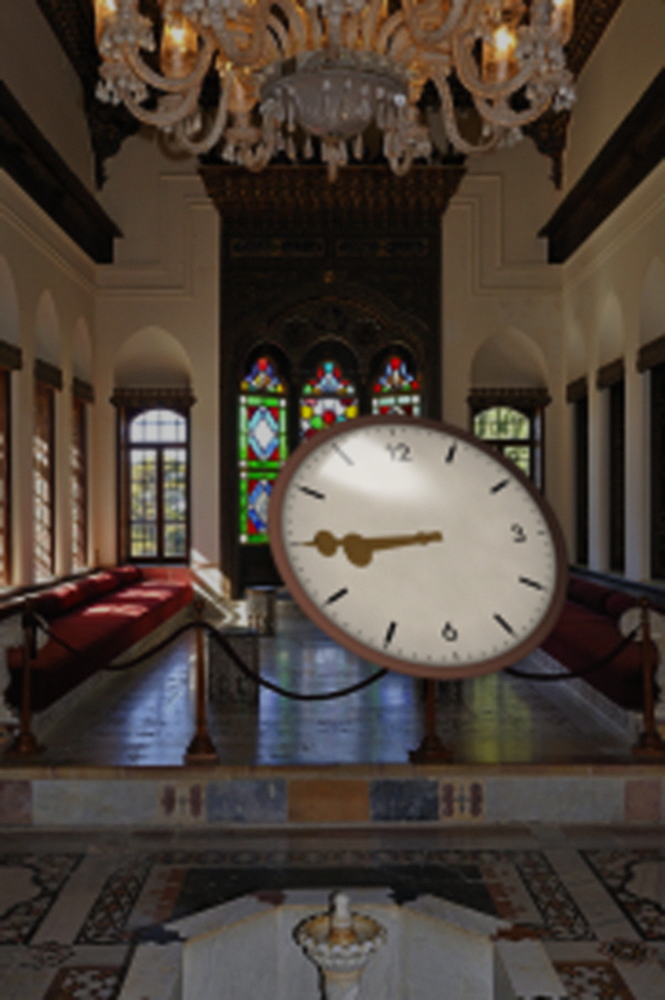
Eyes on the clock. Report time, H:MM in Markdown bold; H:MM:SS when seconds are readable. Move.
**8:45**
